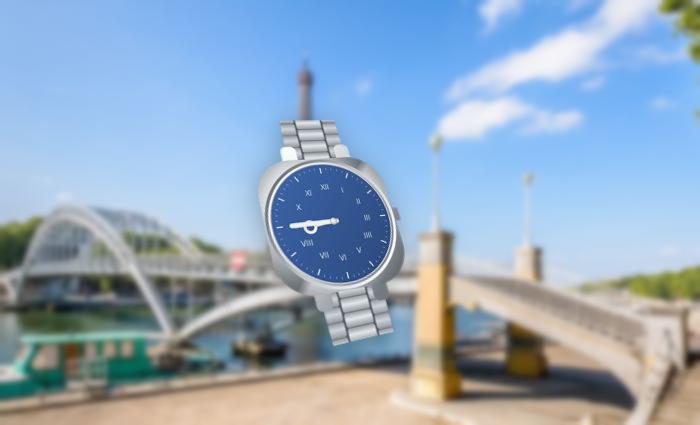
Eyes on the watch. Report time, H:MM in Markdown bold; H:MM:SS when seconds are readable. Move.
**8:45**
